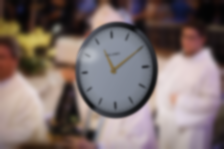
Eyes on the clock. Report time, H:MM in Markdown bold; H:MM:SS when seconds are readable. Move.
**11:10**
